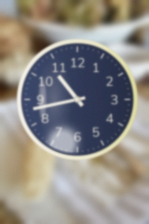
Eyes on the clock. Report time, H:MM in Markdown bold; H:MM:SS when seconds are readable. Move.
**10:43**
